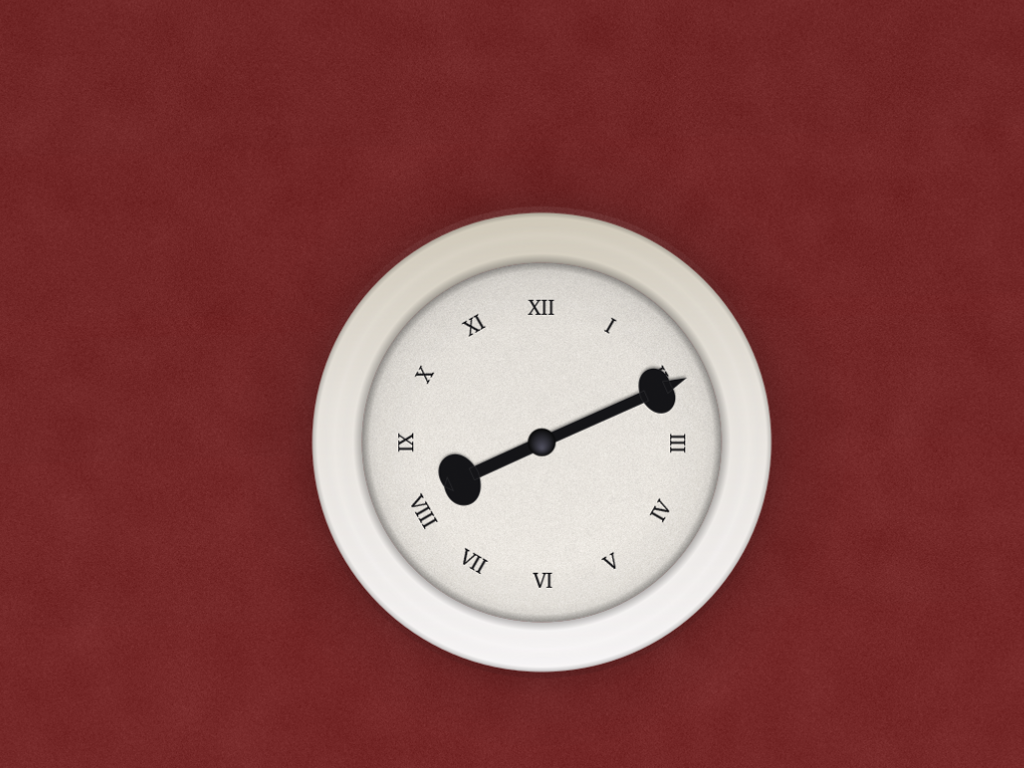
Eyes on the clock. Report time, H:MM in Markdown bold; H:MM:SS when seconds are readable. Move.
**8:11**
